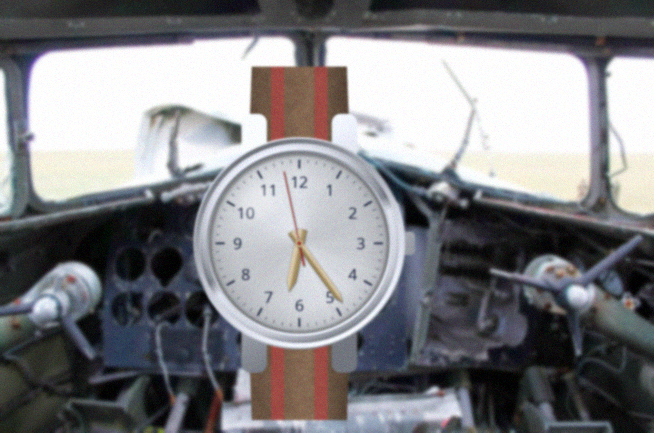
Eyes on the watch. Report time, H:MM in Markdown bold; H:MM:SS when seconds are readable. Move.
**6:23:58**
